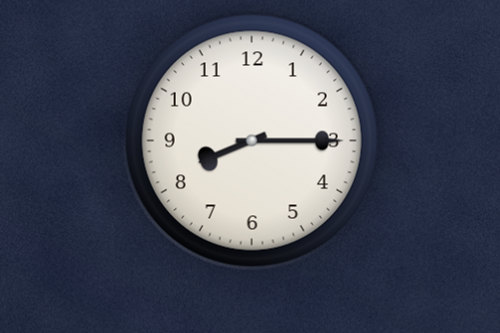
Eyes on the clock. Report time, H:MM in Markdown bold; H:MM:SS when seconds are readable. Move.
**8:15**
